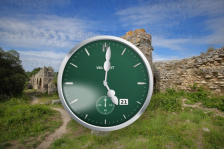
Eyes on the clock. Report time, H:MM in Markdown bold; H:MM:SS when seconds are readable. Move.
**5:01**
